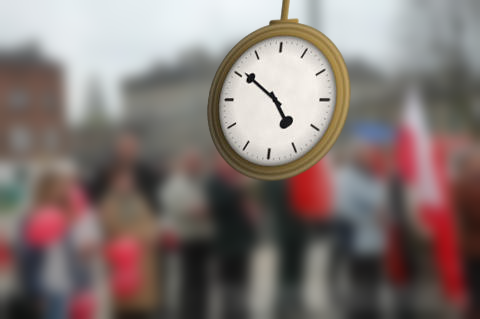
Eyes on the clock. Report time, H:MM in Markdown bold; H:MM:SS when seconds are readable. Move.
**4:51**
